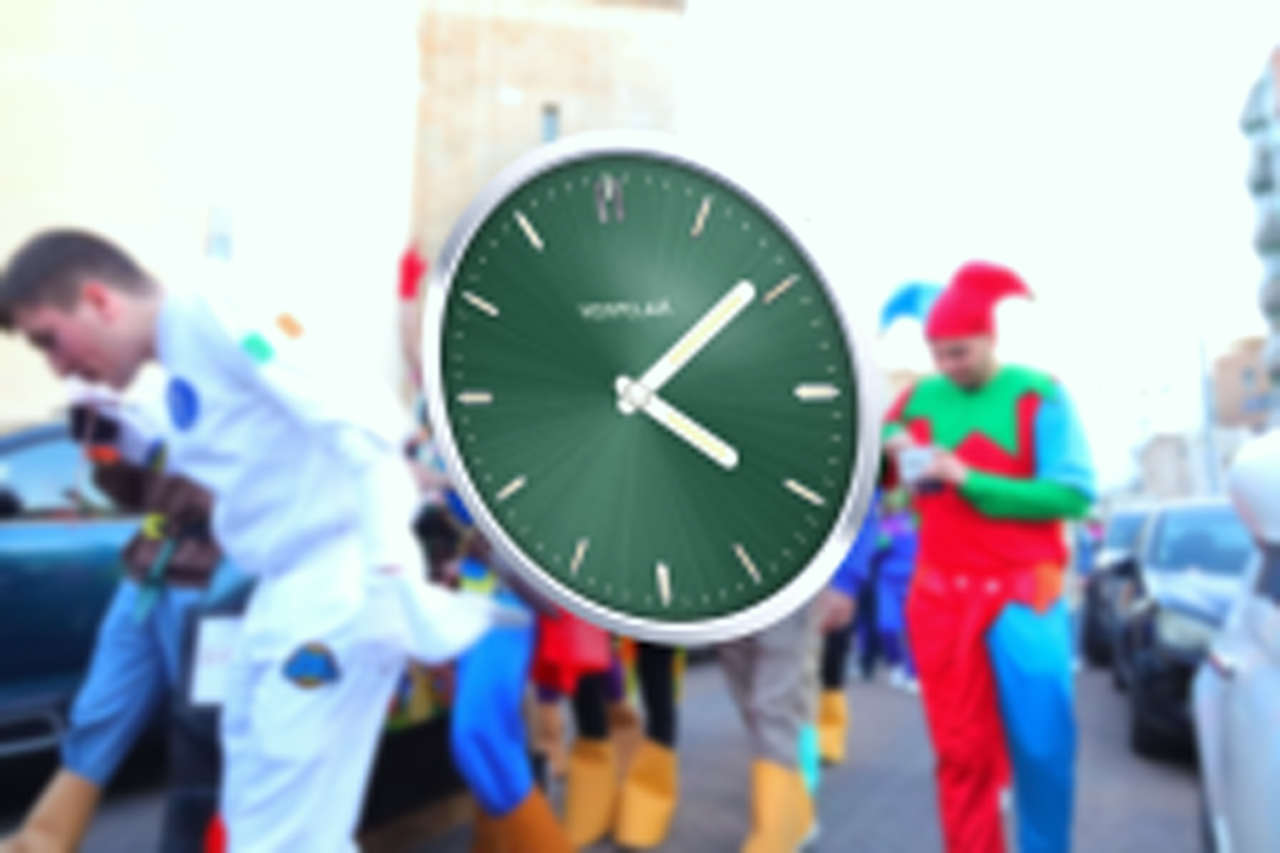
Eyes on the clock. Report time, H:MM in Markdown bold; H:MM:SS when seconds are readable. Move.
**4:09**
